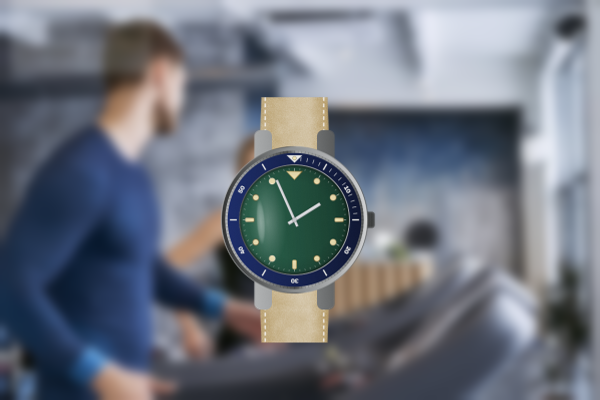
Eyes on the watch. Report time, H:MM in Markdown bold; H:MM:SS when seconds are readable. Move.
**1:56**
